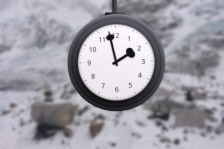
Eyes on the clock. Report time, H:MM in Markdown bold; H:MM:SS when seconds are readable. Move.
**1:58**
